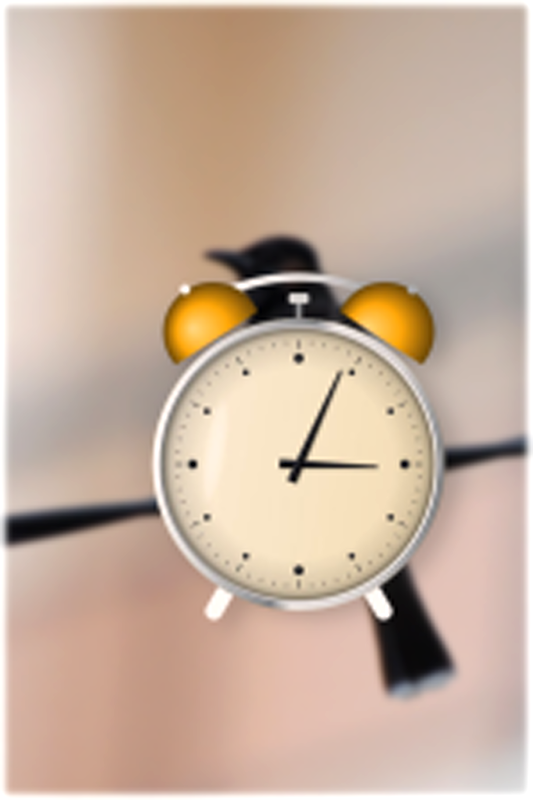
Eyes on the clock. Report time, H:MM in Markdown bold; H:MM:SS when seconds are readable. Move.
**3:04**
